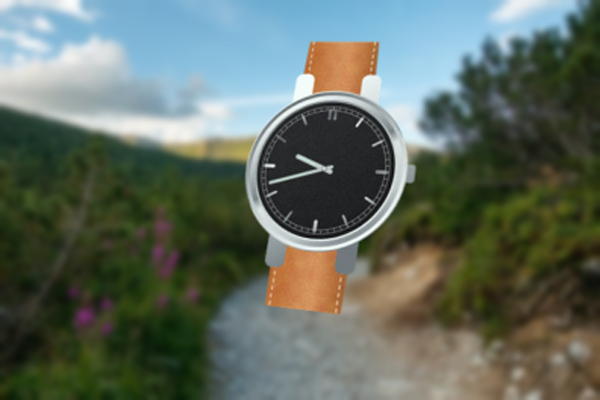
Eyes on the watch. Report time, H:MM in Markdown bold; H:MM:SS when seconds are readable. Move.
**9:42**
